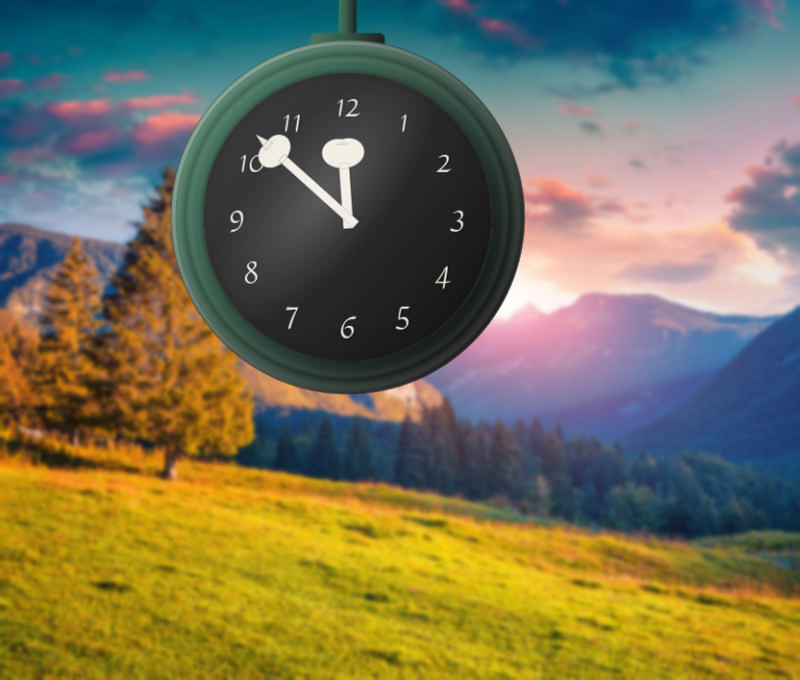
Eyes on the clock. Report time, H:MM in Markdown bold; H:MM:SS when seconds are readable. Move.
**11:52**
